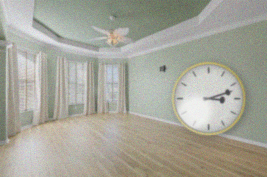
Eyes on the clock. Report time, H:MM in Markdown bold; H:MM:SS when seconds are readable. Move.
**3:12**
